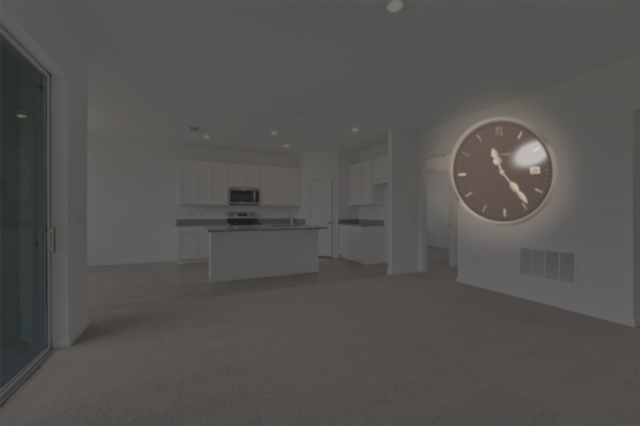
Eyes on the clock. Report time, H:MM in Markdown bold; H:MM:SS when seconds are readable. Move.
**11:24**
